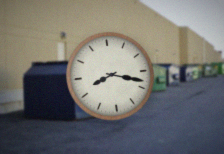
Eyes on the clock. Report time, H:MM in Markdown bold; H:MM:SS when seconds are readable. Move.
**8:18**
